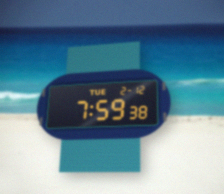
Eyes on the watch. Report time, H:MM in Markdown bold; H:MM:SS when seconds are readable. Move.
**7:59:38**
